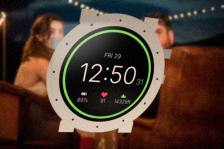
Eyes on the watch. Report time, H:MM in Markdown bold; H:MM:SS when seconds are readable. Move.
**12:50:31**
